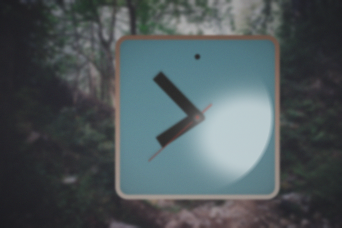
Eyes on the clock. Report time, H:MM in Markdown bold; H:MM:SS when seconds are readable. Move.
**7:52:38**
